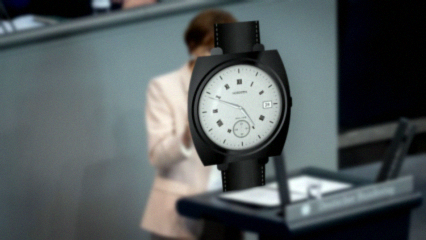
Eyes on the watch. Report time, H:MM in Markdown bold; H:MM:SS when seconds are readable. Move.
**4:49**
